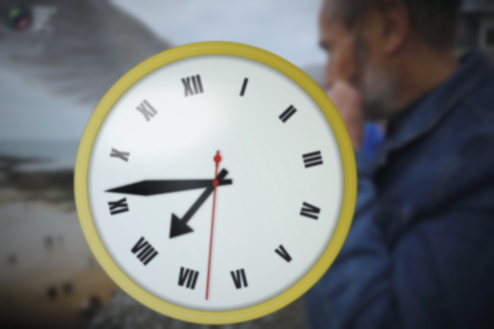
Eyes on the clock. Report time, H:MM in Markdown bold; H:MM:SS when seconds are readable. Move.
**7:46:33**
